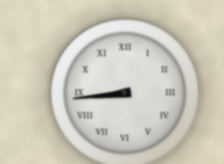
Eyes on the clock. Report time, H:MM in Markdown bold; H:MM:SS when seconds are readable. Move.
**8:44**
